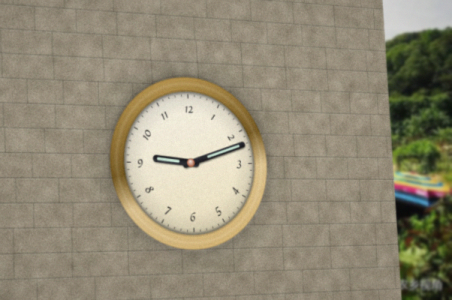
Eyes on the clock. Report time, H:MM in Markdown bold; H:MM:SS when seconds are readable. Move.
**9:12**
